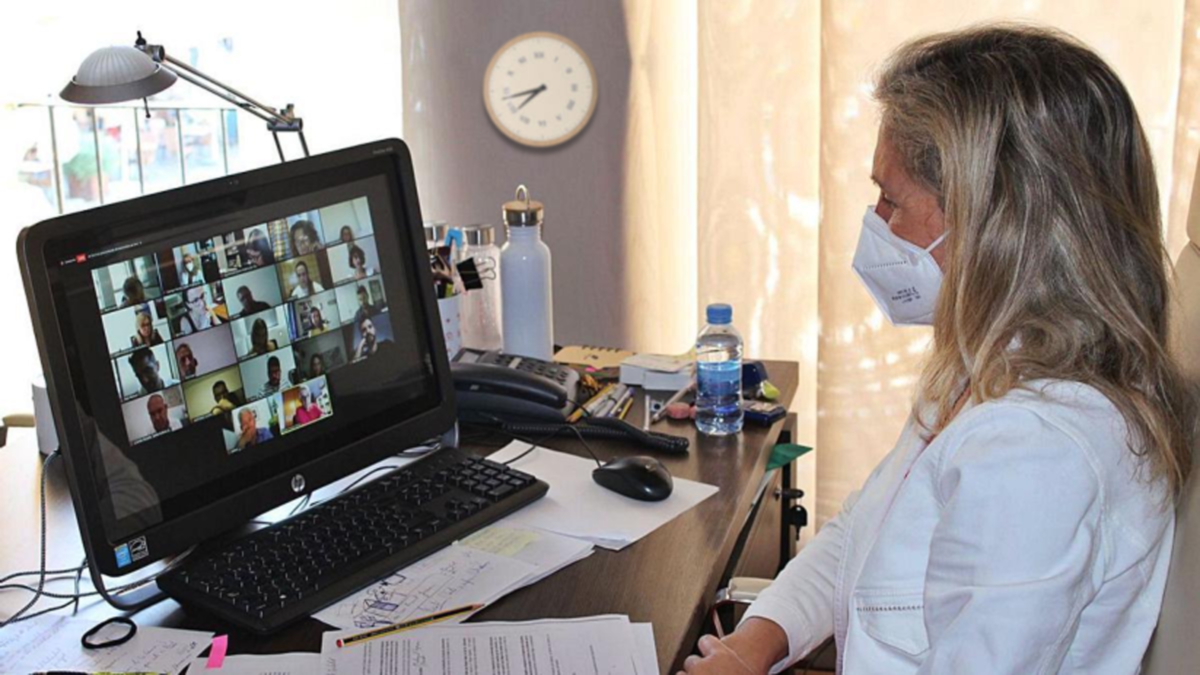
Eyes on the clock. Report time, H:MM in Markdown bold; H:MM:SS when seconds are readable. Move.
**7:43**
